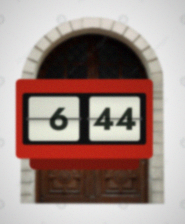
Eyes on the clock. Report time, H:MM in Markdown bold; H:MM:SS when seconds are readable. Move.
**6:44**
